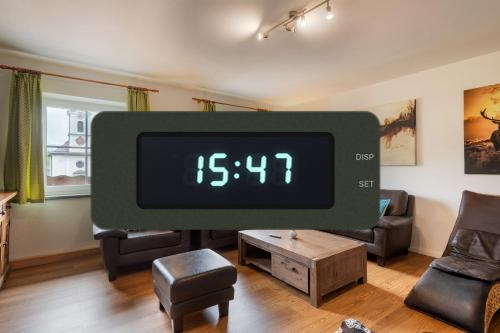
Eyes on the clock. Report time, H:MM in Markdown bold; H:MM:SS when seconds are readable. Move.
**15:47**
